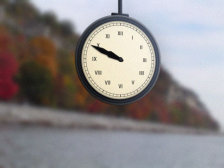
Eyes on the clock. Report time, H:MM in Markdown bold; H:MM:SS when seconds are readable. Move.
**9:49**
